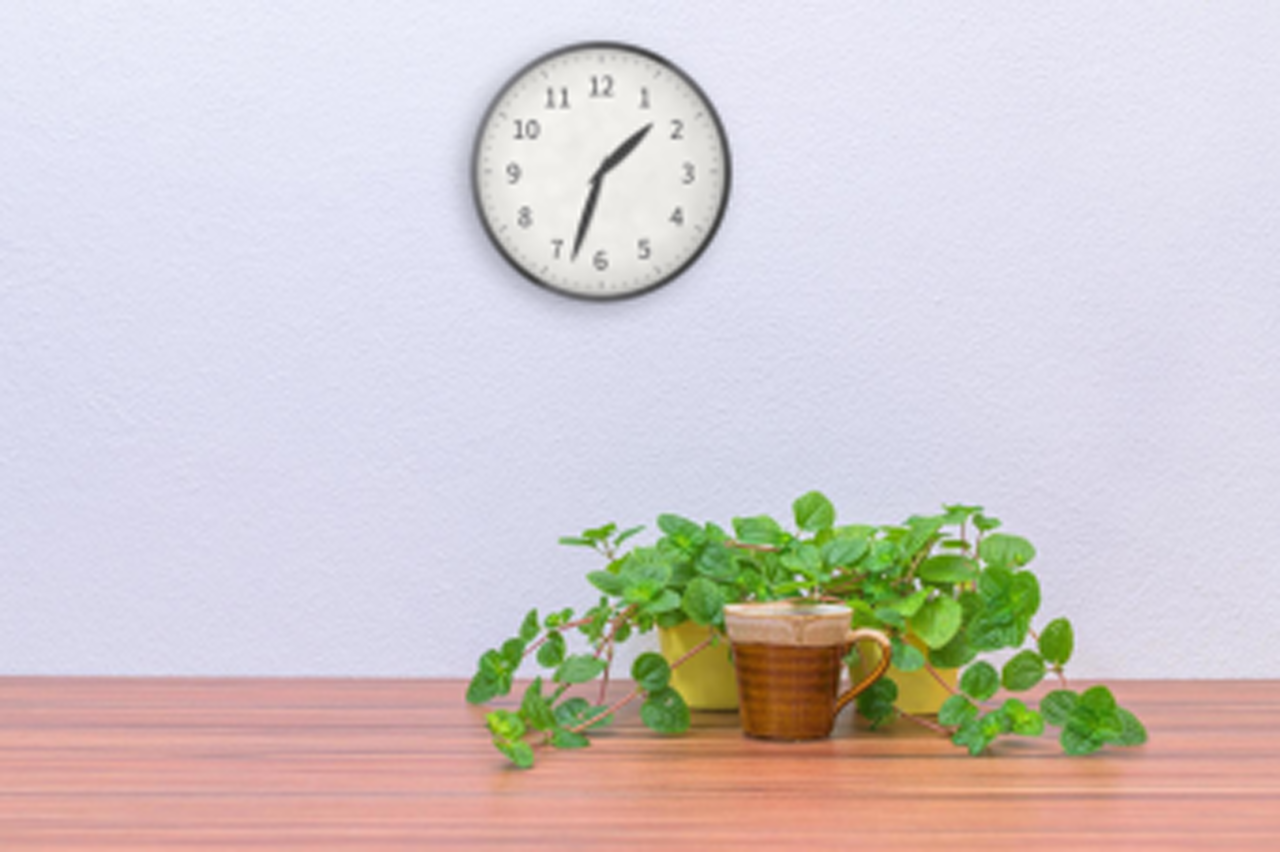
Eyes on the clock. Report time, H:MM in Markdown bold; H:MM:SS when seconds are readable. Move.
**1:33**
